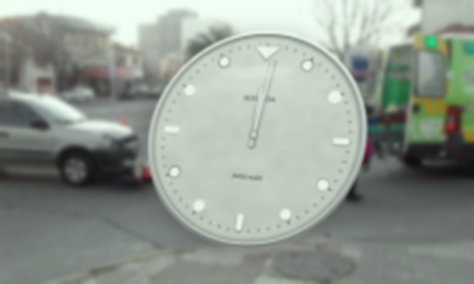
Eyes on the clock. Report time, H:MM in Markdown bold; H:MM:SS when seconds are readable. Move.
**12:01**
